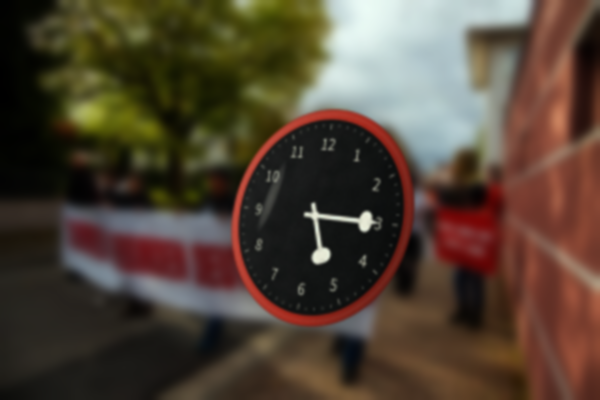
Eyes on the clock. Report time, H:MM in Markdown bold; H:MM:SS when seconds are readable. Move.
**5:15**
